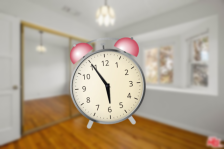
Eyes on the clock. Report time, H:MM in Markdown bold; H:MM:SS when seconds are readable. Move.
**5:55**
